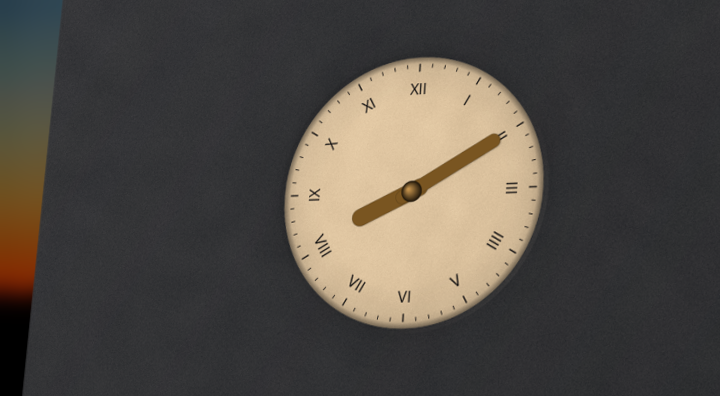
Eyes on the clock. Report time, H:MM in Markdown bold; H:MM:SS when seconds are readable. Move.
**8:10**
